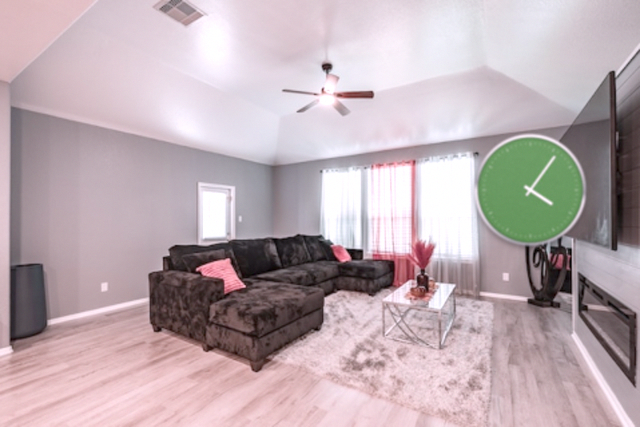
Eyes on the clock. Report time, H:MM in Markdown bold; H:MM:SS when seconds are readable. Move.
**4:06**
